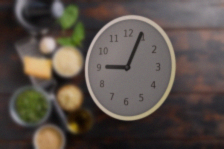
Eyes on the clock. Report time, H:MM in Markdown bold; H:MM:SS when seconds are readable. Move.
**9:04**
